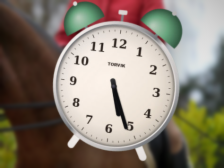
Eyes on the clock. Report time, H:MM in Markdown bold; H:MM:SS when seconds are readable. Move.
**5:26**
